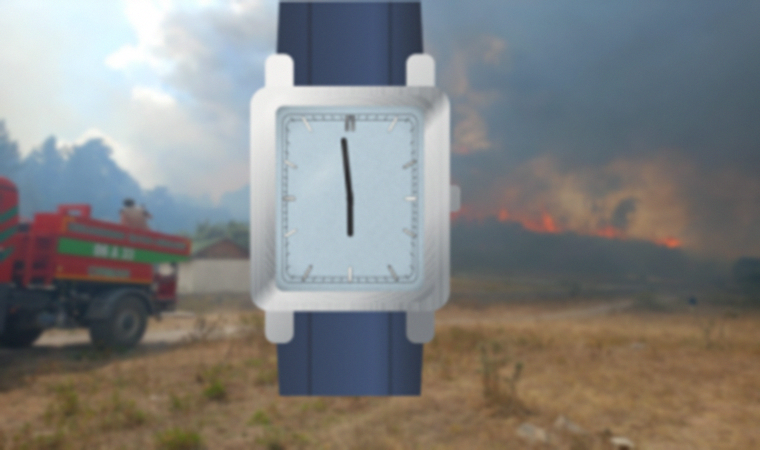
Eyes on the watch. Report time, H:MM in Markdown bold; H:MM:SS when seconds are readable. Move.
**5:59**
